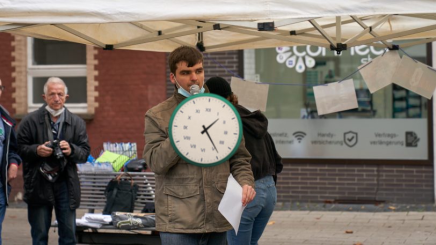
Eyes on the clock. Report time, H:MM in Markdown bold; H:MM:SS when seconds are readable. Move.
**1:24**
